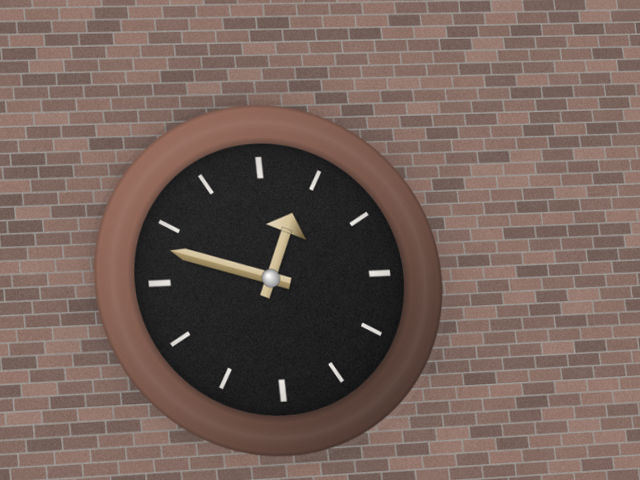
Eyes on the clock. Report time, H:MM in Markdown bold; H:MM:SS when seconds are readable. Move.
**12:48**
